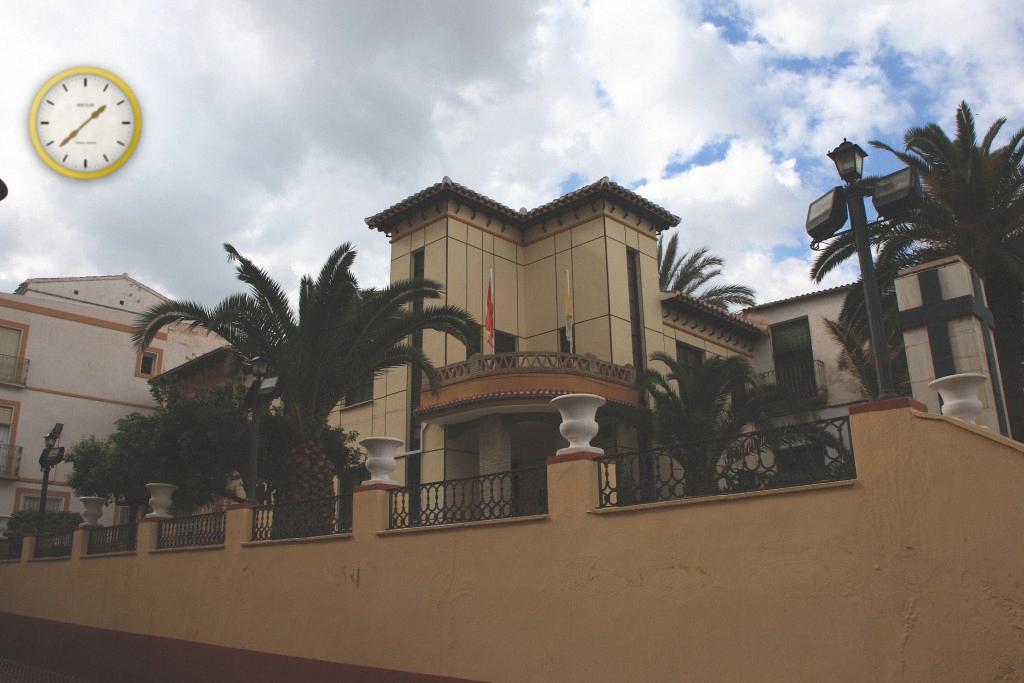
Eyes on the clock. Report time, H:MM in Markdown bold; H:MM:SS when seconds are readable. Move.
**1:38**
